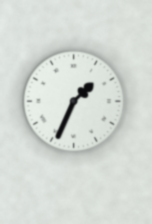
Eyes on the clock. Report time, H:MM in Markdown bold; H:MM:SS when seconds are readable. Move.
**1:34**
